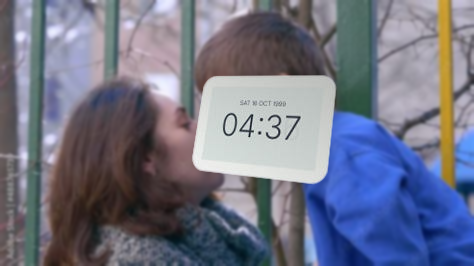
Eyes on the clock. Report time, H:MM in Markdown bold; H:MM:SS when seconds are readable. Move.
**4:37**
